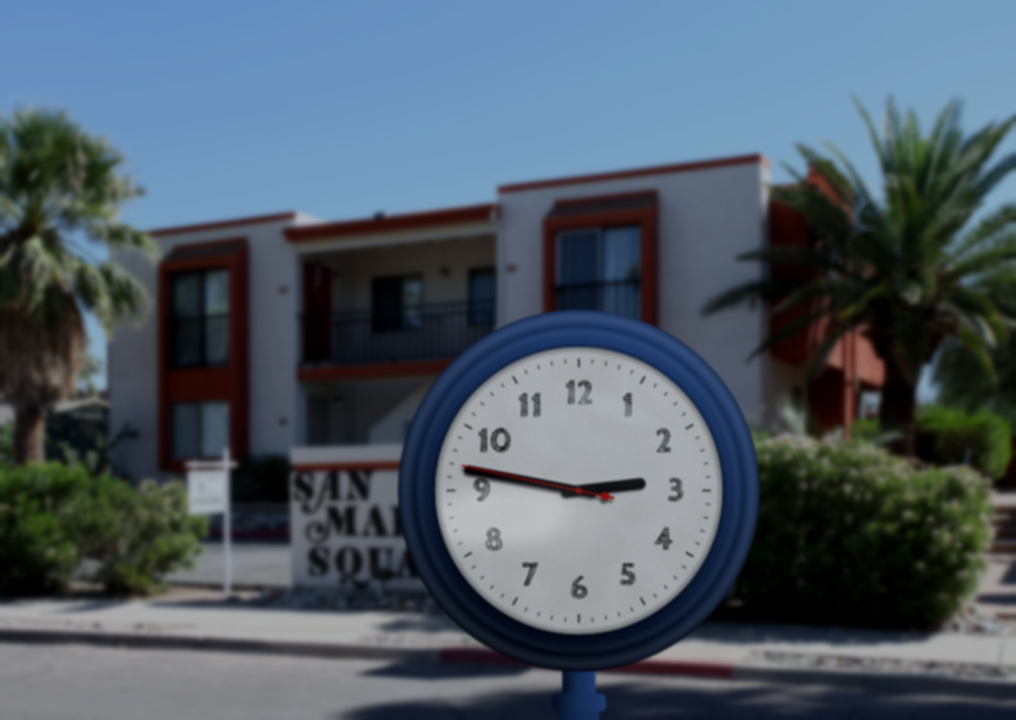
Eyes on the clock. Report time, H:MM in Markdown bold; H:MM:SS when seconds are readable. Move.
**2:46:47**
